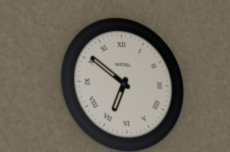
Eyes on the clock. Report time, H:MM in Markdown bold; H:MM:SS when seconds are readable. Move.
**6:51**
